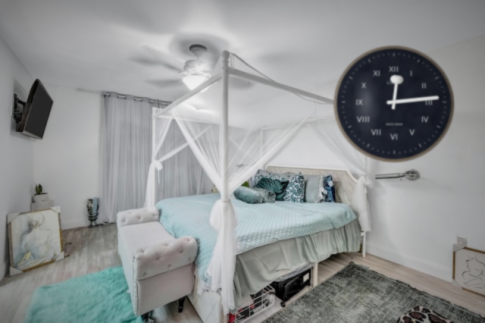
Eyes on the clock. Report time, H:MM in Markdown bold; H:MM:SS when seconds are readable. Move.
**12:14**
